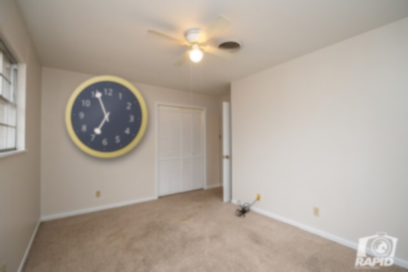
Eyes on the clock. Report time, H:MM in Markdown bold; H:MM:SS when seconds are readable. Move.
**6:56**
